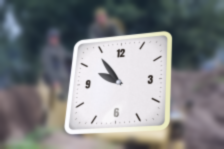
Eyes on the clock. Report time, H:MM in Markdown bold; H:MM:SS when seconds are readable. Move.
**9:54**
